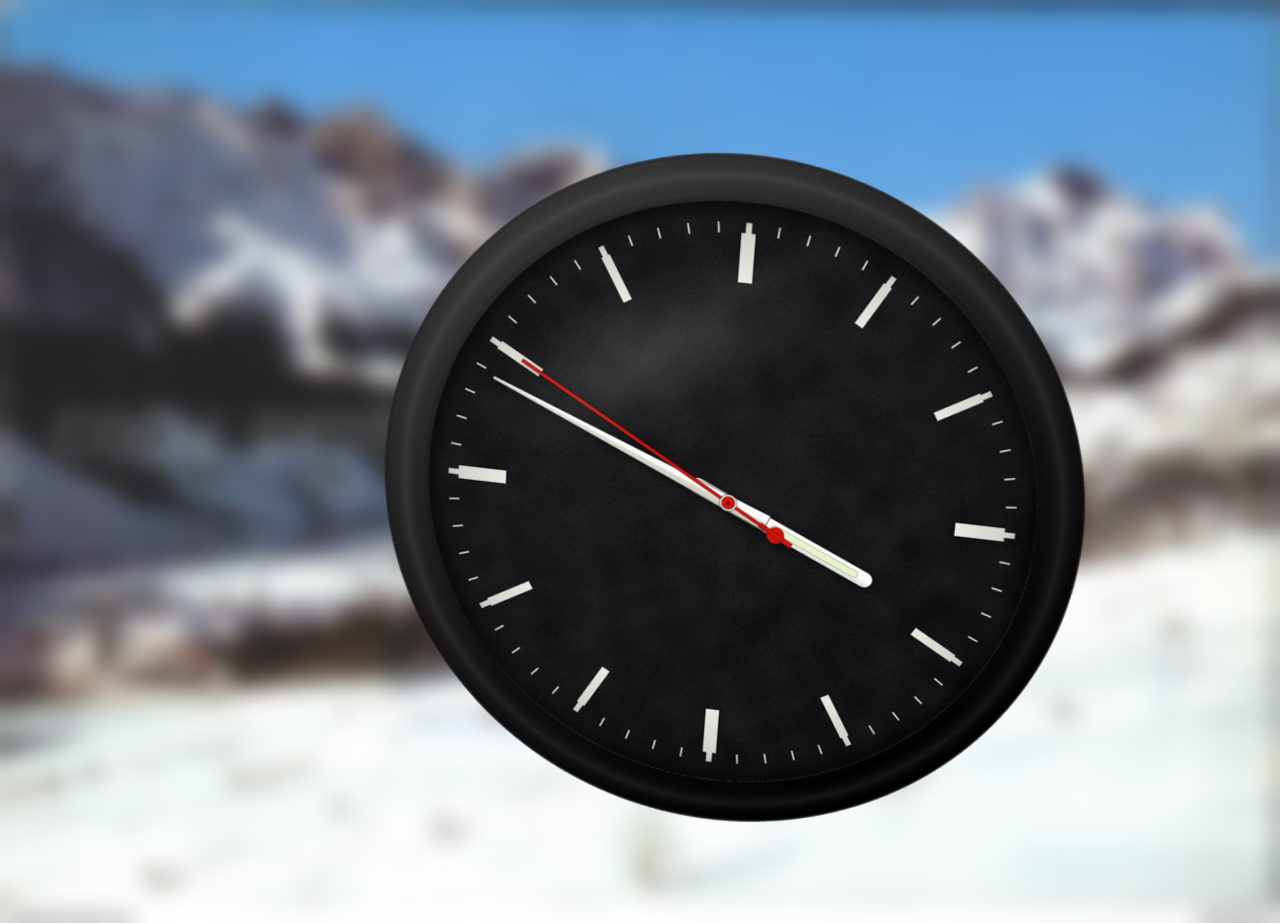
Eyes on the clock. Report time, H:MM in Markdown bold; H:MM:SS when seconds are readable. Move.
**3:48:50**
